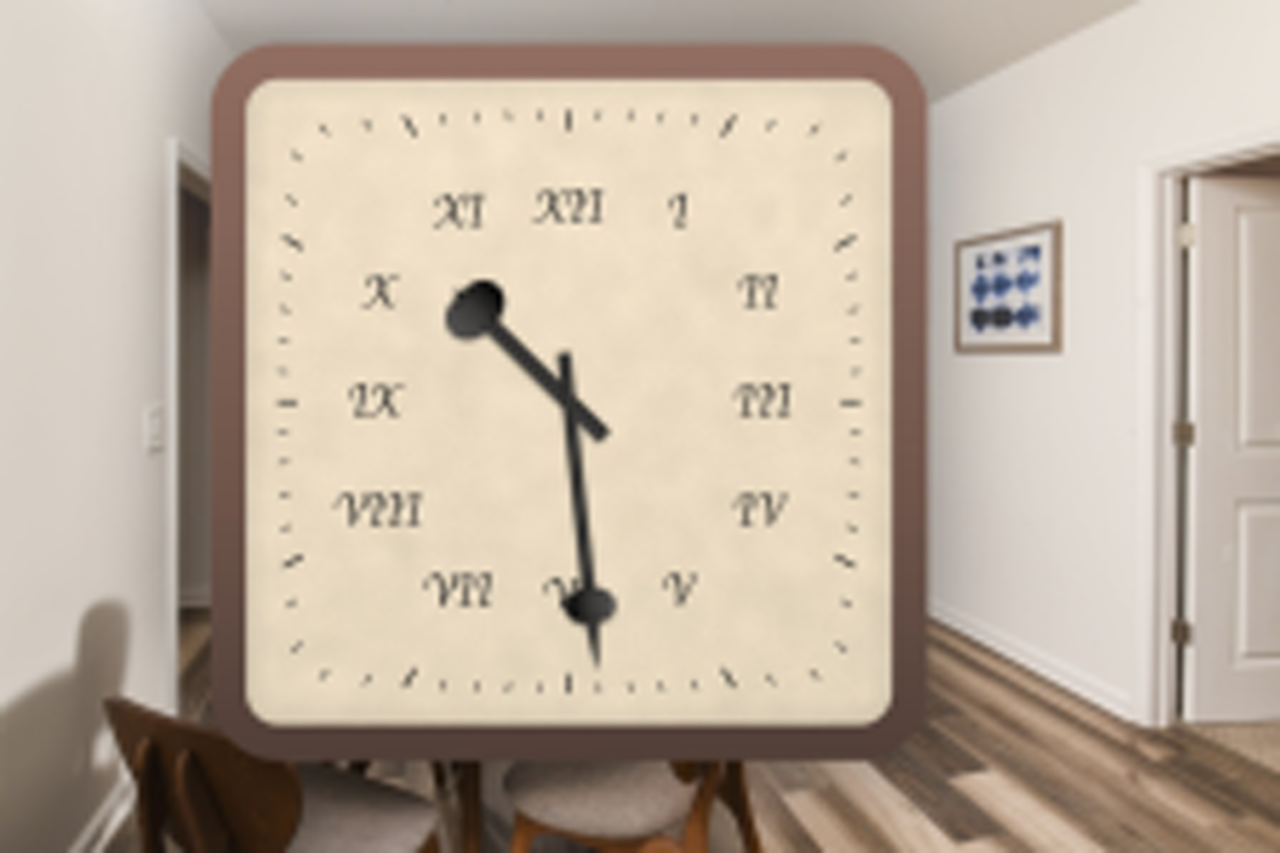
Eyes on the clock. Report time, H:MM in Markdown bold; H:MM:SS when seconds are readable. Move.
**10:29**
